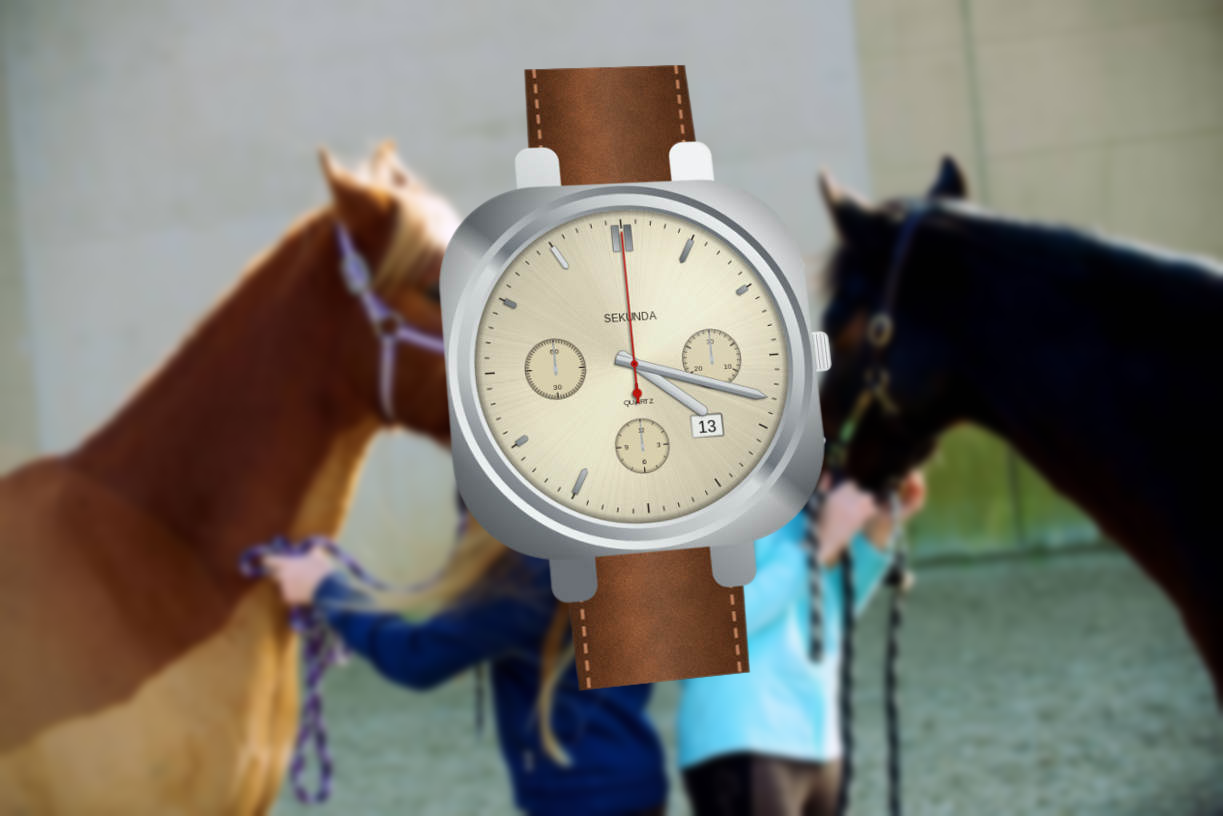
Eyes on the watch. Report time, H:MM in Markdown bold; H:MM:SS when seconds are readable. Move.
**4:18**
